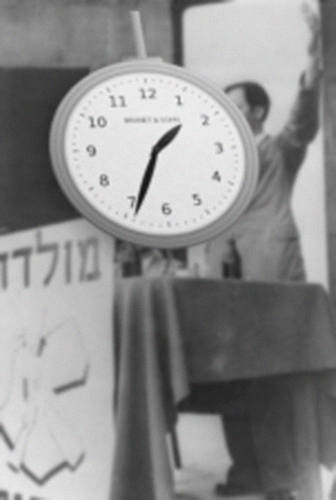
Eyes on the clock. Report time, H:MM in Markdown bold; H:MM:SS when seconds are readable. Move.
**1:34**
